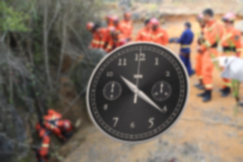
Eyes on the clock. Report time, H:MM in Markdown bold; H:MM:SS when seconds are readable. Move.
**10:21**
